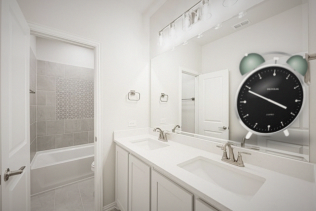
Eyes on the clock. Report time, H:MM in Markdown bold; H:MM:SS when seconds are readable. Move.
**3:49**
